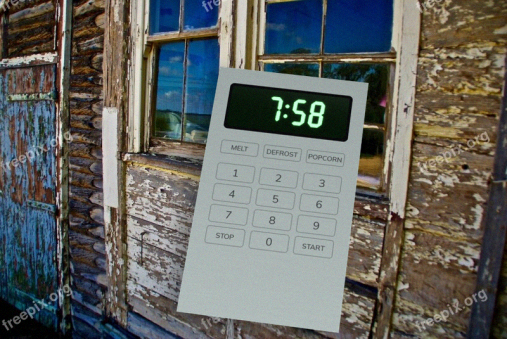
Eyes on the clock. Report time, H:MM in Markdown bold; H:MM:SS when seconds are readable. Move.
**7:58**
